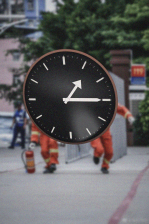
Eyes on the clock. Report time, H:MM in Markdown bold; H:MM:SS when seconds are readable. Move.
**1:15**
